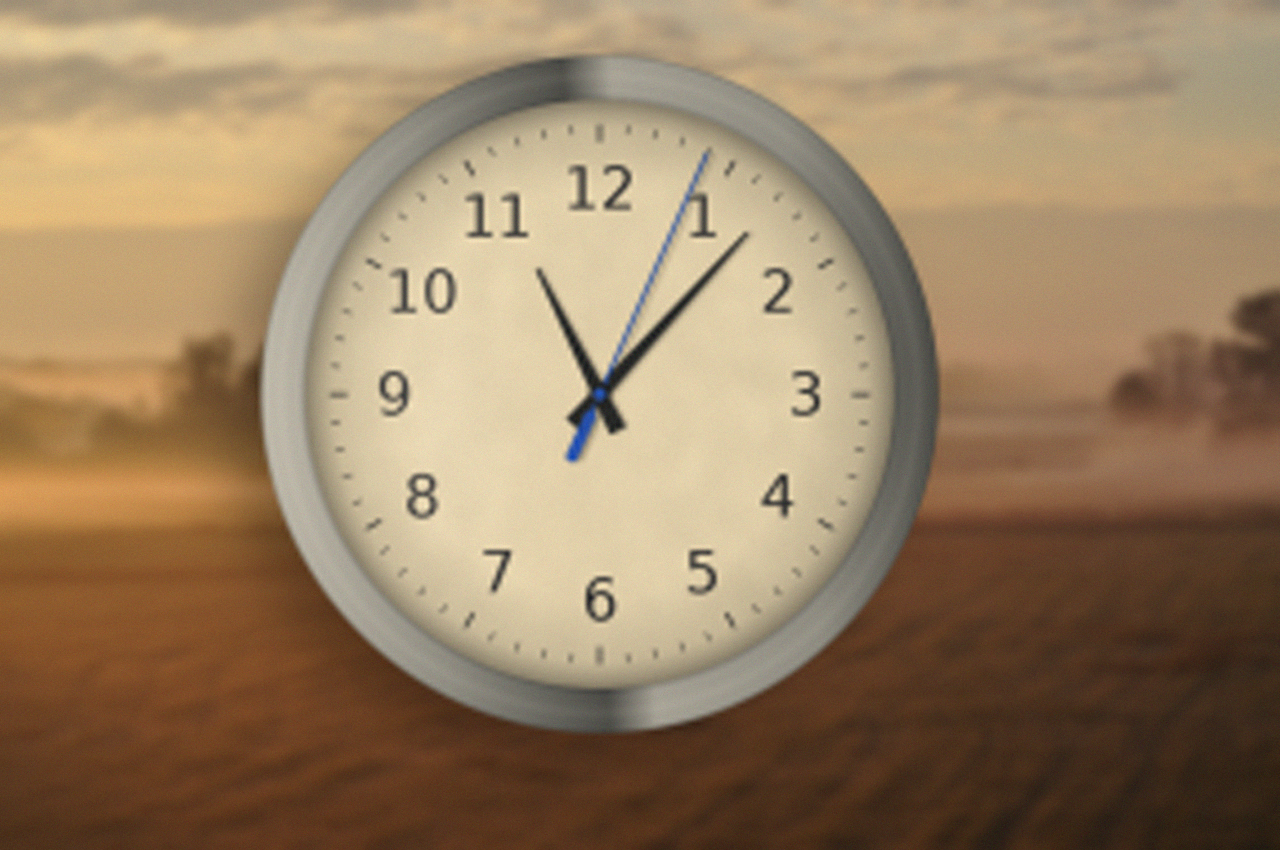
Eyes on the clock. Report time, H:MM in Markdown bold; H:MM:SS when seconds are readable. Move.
**11:07:04**
